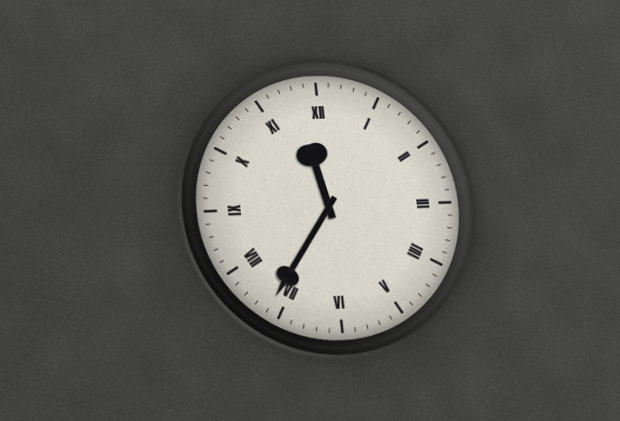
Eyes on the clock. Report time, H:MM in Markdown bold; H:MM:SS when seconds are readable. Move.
**11:36**
